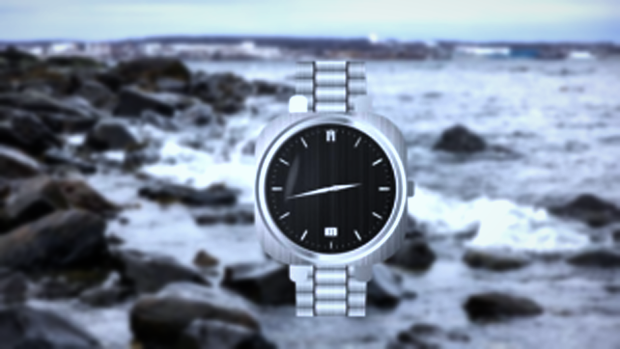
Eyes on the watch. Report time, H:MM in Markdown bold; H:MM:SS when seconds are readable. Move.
**2:43**
